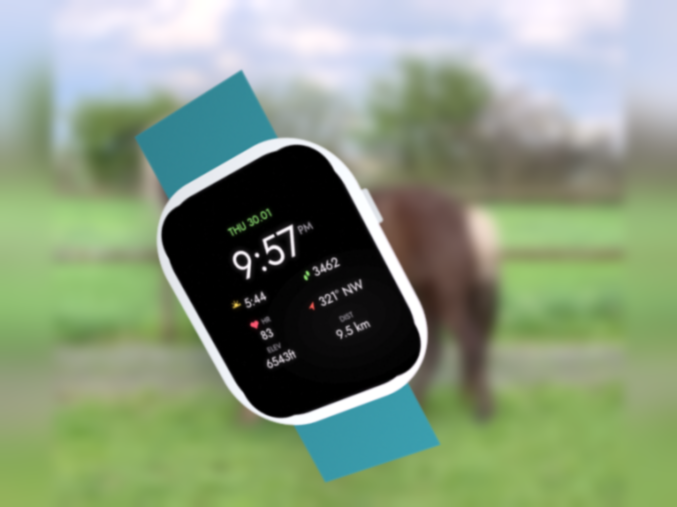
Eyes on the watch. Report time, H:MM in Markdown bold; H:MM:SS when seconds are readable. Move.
**9:57**
